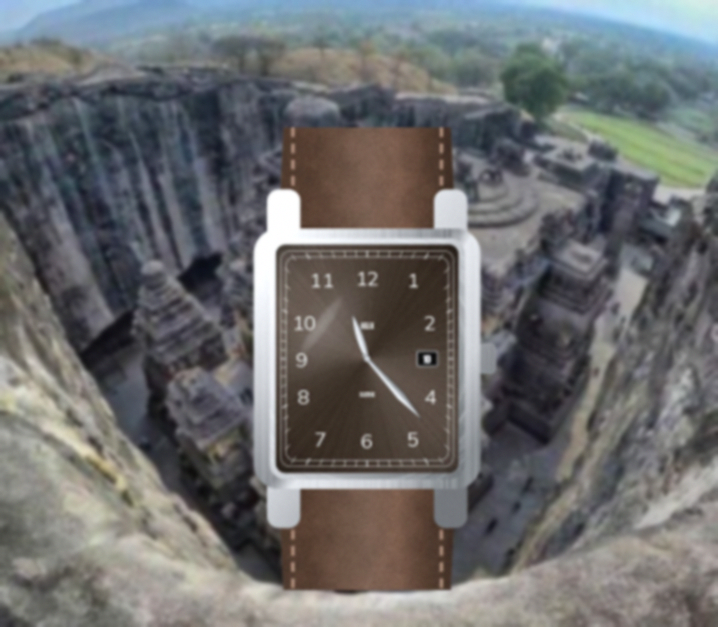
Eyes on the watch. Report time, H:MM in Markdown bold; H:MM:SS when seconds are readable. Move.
**11:23**
